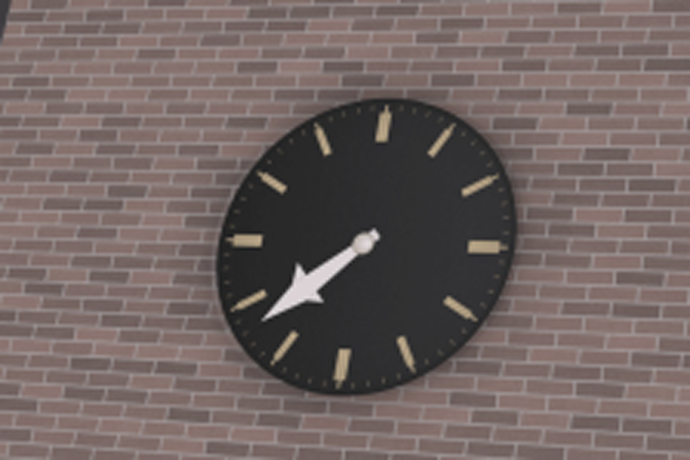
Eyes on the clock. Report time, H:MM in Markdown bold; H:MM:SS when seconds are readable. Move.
**7:38**
